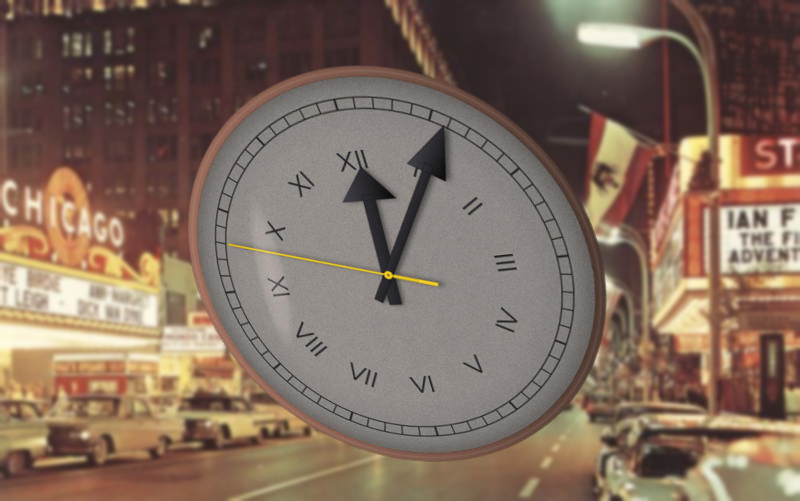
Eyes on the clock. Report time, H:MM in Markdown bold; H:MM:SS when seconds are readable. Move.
**12:05:48**
